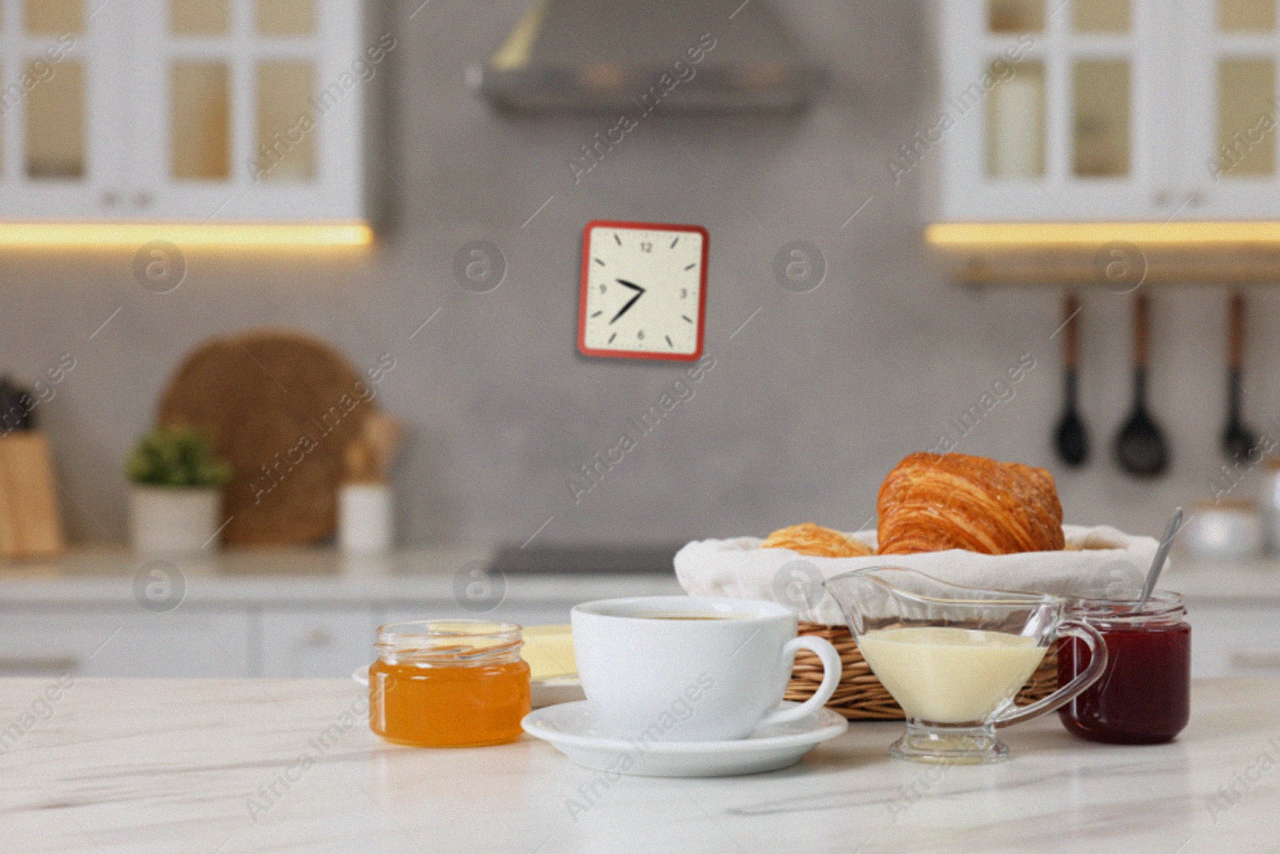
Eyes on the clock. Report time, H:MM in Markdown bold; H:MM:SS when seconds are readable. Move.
**9:37**
